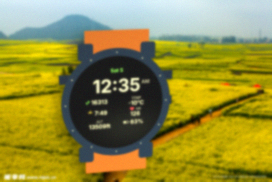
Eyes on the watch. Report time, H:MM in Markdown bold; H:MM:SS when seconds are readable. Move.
**12:35**
